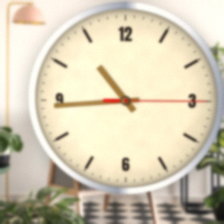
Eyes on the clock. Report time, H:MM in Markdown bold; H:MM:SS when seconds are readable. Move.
**10:44:15**
